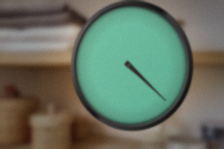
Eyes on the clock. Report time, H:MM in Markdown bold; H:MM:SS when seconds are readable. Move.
**4:22**
